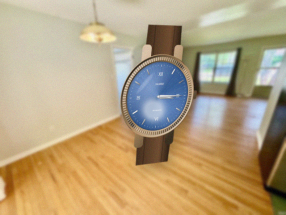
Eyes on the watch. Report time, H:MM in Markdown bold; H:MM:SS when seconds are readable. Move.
**3:15**
